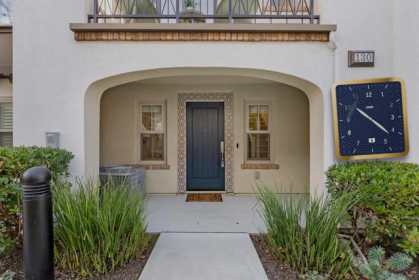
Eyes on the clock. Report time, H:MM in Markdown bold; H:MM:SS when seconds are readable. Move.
**10:22**
